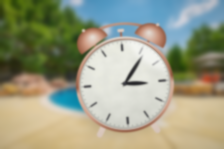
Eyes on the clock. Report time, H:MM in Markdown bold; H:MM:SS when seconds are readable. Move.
**3:06**
